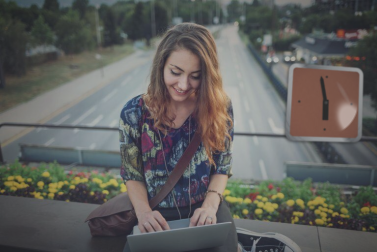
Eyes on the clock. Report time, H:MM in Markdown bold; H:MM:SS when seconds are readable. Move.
**5:58**
